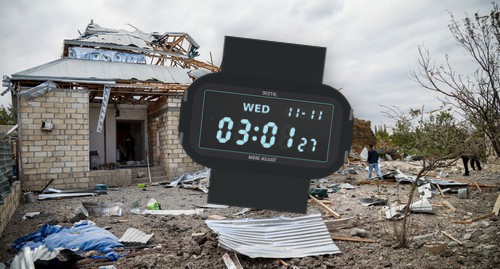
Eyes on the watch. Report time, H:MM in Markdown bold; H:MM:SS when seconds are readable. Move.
**3:01:27**
